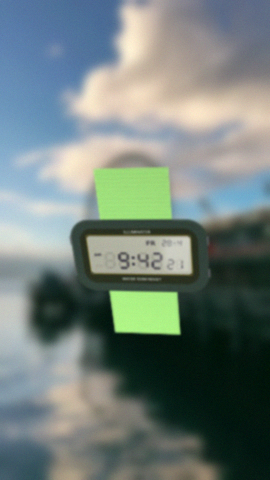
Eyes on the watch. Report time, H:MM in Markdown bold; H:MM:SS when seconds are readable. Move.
**9:42:21**
